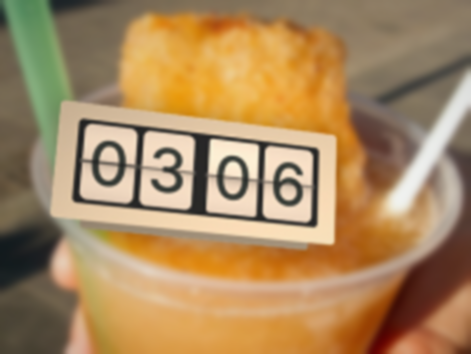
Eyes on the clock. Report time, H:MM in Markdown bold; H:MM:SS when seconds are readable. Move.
**3:06**
